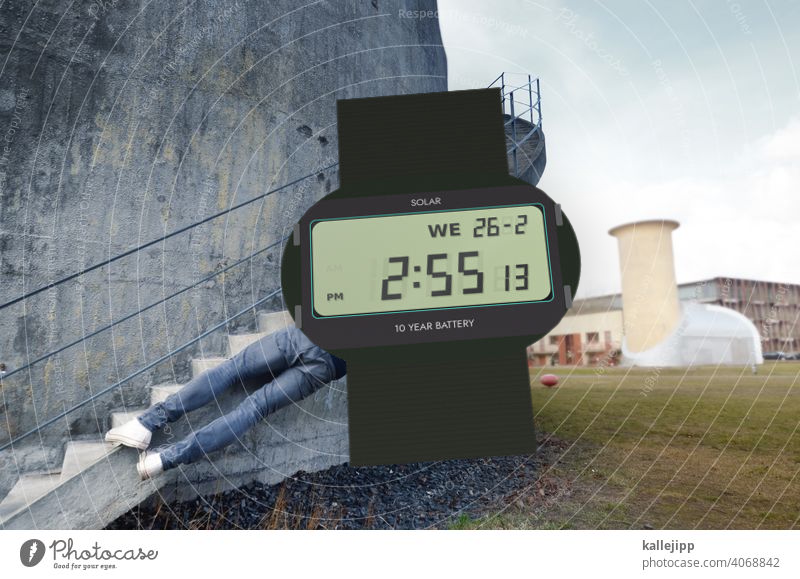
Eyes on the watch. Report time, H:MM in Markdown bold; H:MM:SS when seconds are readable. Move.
**2:55:13**
